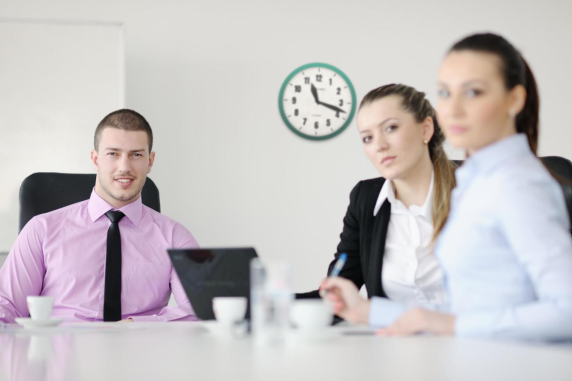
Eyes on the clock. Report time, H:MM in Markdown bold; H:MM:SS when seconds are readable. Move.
**11:18**
